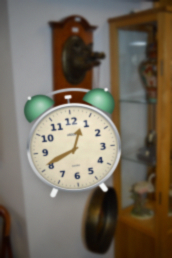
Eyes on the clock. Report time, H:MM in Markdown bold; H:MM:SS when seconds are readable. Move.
**12:41**
